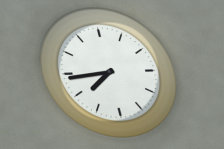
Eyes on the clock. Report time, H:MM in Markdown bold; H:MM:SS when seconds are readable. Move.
**7:44**
